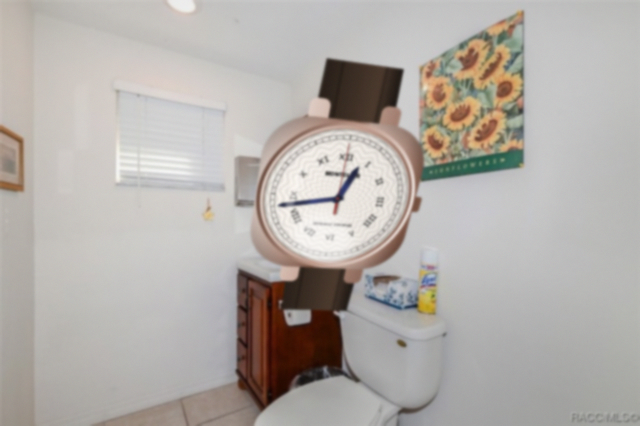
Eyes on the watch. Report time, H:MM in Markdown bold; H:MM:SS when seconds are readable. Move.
**12:43:00**
